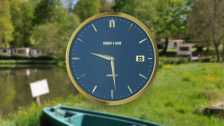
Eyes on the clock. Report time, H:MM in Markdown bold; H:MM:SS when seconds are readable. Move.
**9:29**
